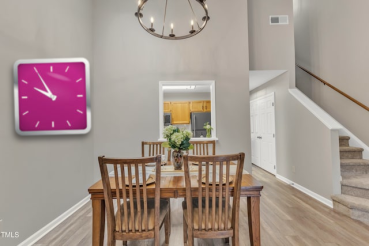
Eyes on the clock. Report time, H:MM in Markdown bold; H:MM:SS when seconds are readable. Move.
**9:55**
